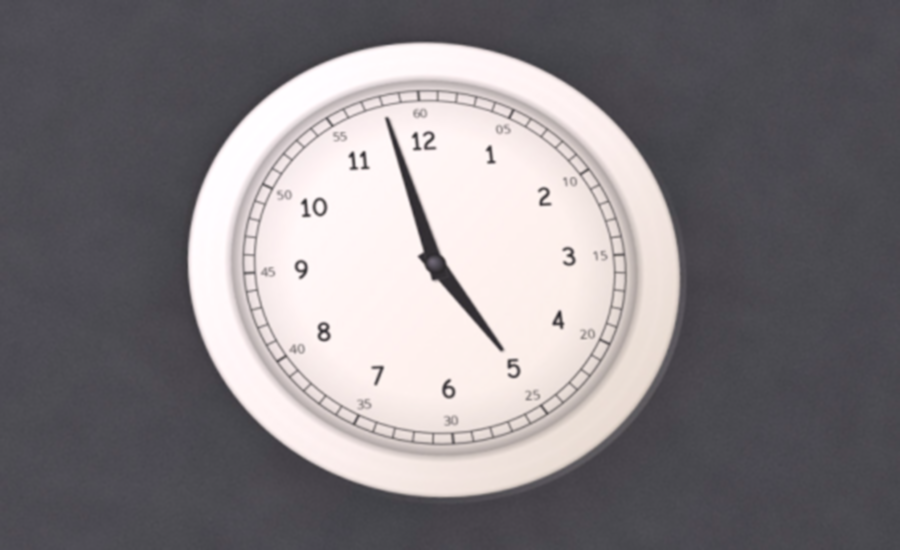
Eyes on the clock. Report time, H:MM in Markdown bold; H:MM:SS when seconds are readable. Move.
**4:58**
